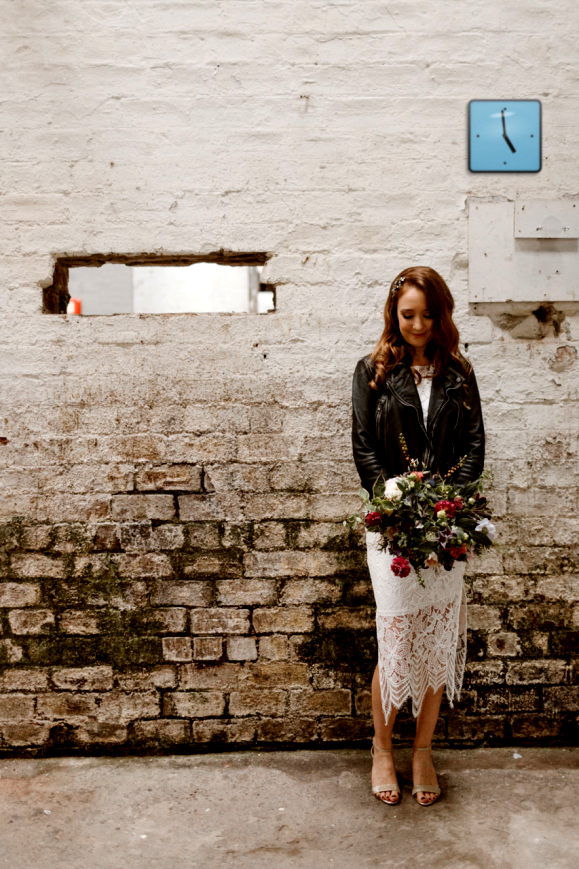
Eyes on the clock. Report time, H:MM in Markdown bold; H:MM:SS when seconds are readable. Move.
**4:59**
